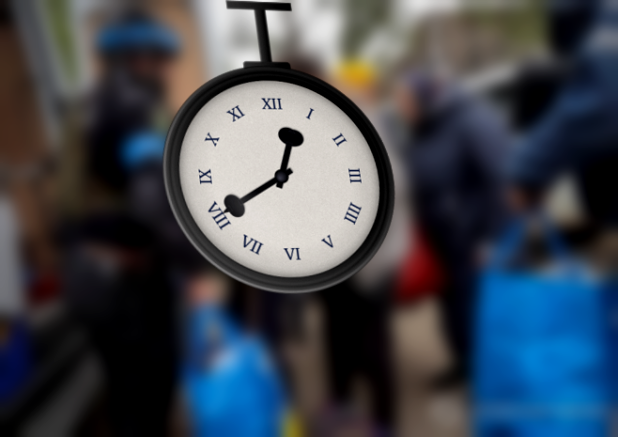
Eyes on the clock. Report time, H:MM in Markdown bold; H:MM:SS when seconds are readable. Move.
**12:40**
